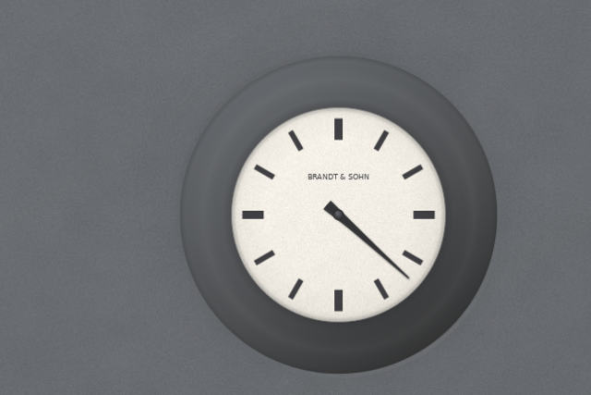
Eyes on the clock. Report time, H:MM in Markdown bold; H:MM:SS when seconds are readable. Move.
**4:22**
